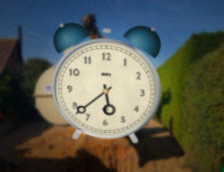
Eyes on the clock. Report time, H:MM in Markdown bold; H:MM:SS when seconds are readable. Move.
**5:38**
